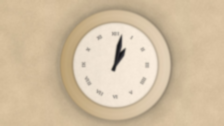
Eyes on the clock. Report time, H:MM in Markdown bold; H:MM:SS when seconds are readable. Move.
**1:02**
